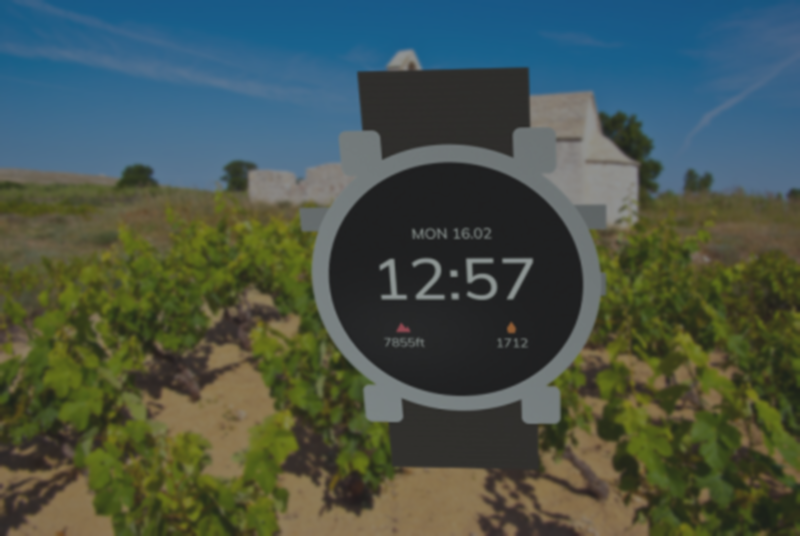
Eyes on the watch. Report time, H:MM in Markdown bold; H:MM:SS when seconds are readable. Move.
**12:57**
